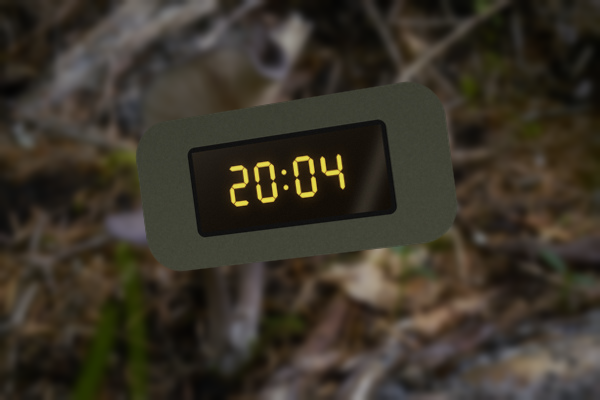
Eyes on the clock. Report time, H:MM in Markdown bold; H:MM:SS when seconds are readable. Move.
**20:04**
